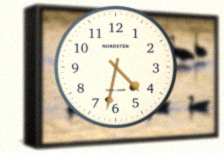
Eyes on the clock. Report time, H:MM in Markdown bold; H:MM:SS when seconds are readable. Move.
**4:32**
